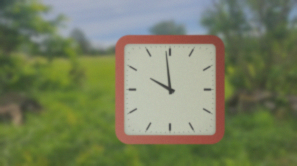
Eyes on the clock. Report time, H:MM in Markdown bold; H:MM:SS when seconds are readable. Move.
**9:59**
